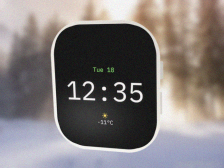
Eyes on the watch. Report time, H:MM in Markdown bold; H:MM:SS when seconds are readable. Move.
**12:35**
